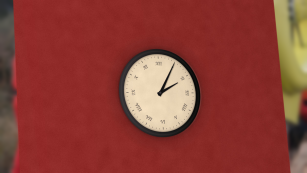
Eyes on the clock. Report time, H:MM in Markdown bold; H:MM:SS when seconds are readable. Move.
**2:05**
